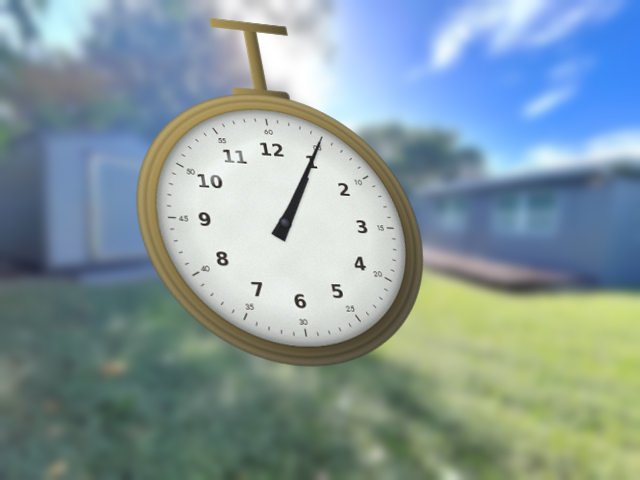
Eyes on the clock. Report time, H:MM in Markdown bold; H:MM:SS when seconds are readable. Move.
**1:05**
